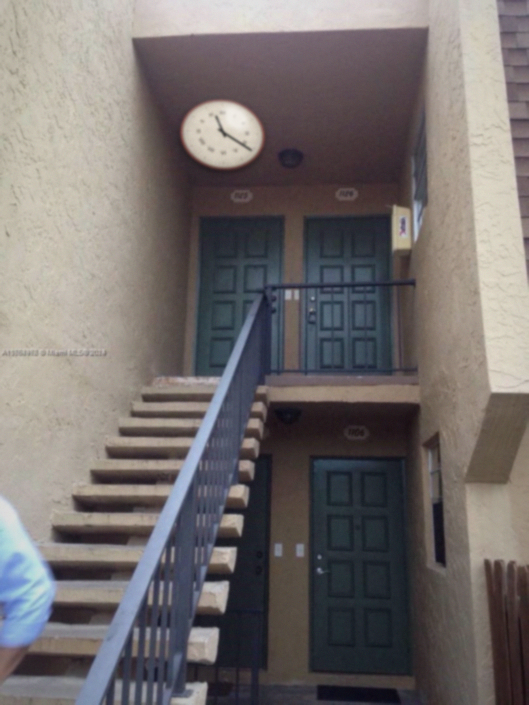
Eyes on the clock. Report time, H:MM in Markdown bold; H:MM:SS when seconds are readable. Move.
**11:21**
